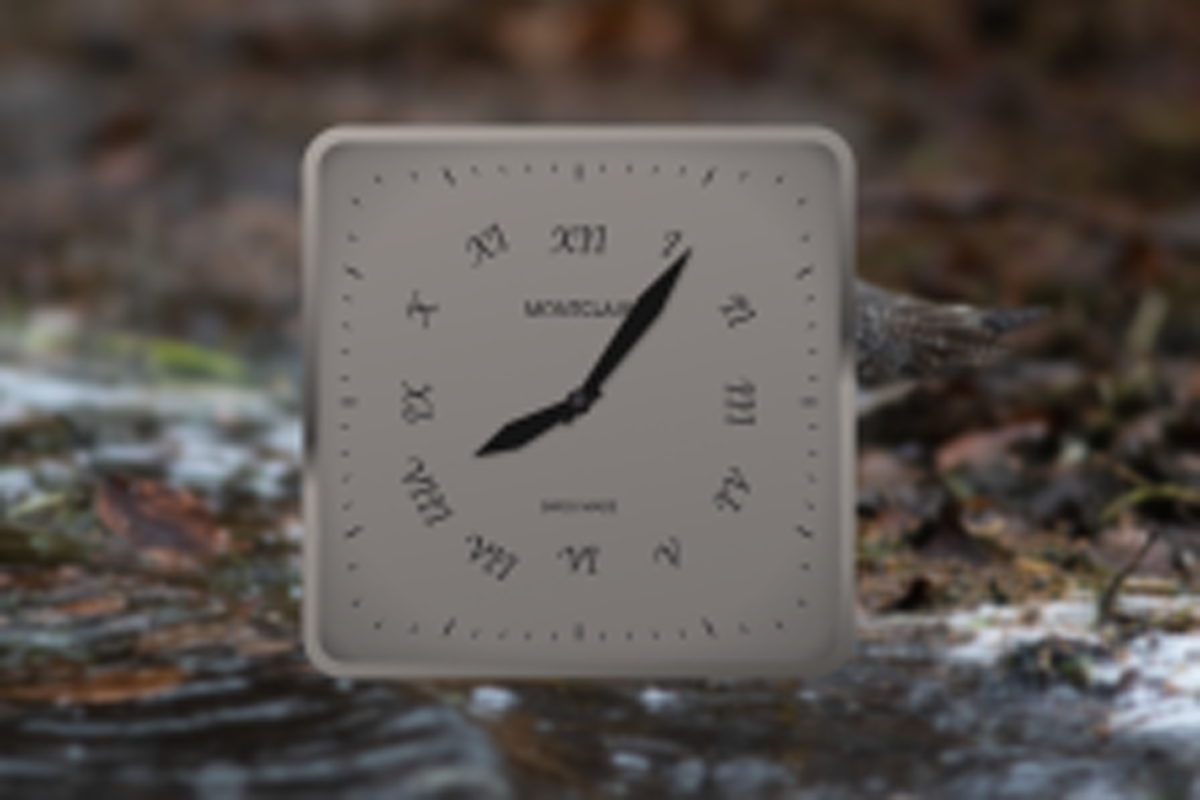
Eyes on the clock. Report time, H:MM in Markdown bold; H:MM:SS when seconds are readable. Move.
**8:06**
